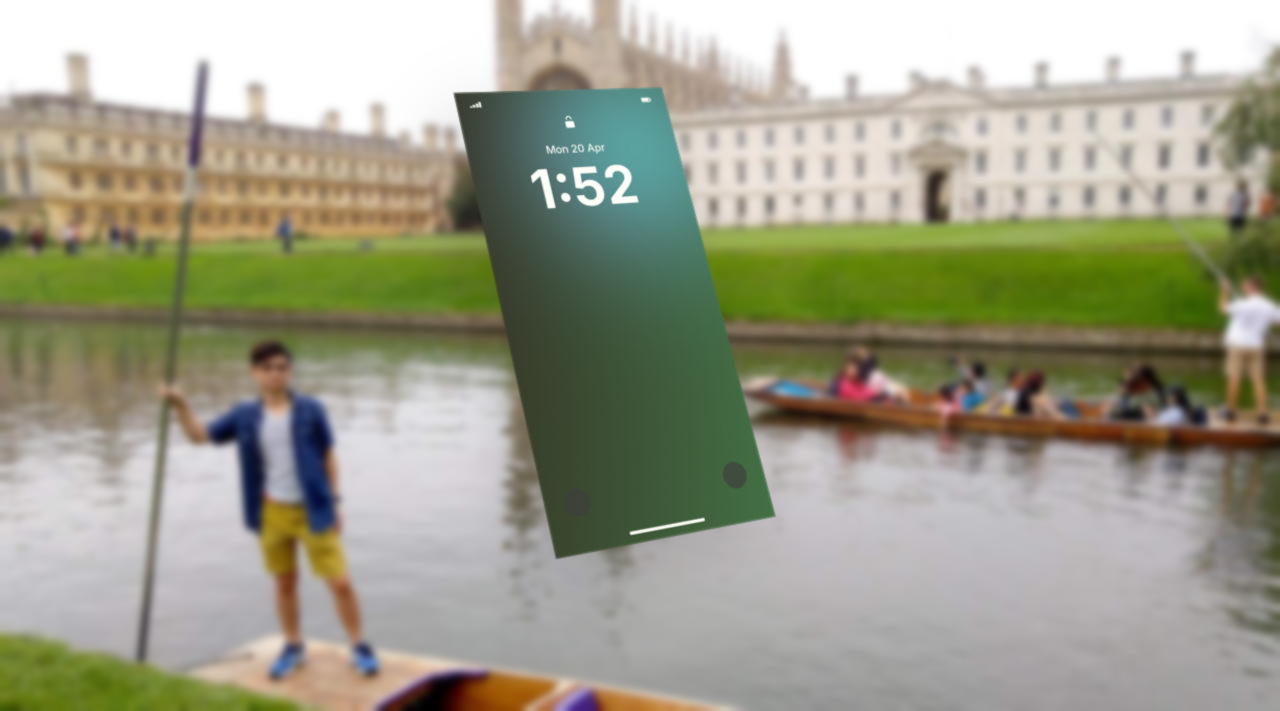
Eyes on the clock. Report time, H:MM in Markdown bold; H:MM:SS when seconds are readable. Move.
**1:52**
